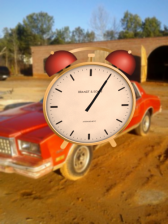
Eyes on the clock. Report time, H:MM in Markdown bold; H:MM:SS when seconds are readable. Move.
**1:05**
